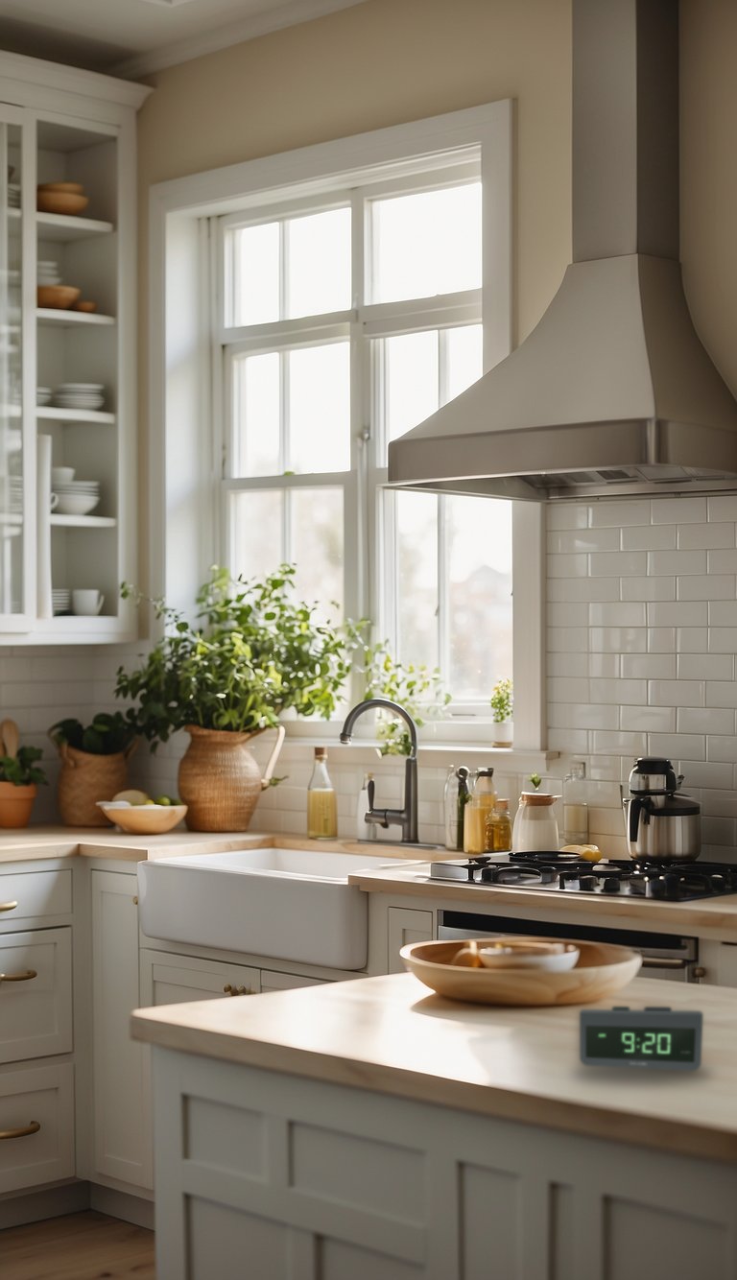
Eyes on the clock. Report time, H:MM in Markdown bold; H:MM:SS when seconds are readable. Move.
**9:20**
